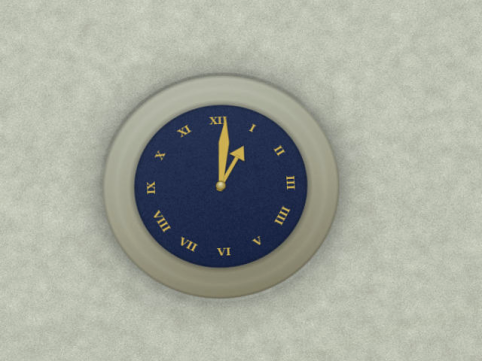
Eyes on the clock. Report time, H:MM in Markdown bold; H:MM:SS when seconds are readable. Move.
**1:01**
